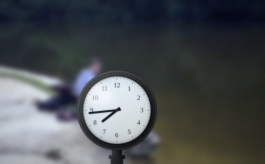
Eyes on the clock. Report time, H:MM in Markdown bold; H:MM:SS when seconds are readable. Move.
**7:44**
